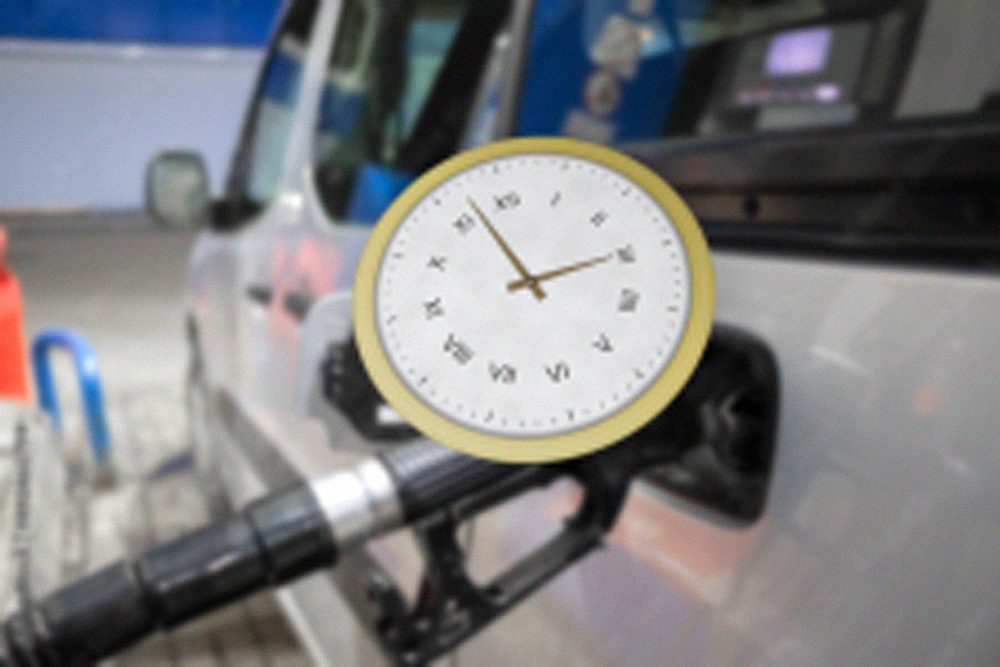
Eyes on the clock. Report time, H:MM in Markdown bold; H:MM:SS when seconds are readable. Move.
**2:57**
